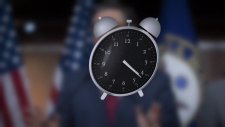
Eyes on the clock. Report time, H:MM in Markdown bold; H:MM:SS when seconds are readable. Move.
**4:22**
